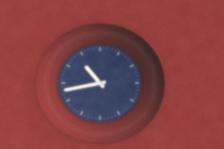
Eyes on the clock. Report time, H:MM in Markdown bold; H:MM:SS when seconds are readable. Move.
**10:43**
